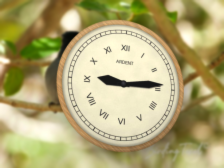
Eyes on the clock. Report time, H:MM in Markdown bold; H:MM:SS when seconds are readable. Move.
**9:14**
